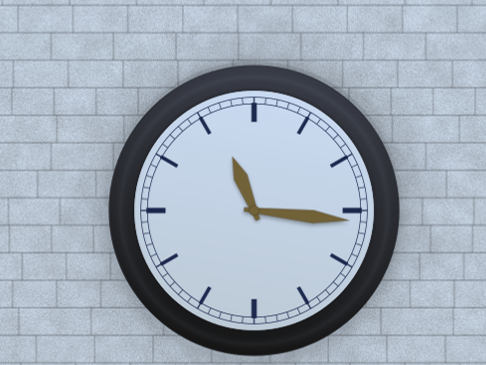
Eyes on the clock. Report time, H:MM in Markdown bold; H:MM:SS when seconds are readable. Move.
**11:16**
